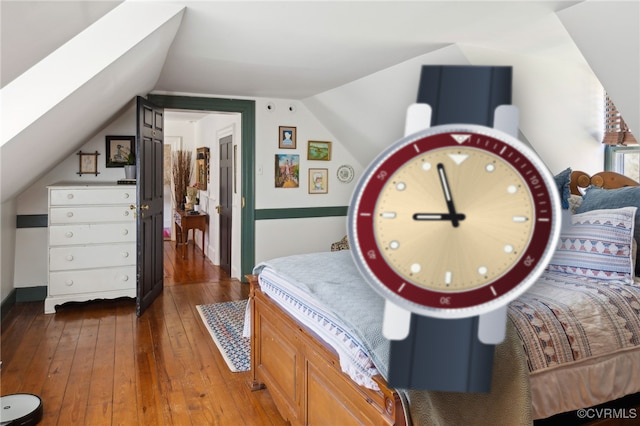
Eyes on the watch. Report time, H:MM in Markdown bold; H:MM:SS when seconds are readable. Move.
**8:57**
